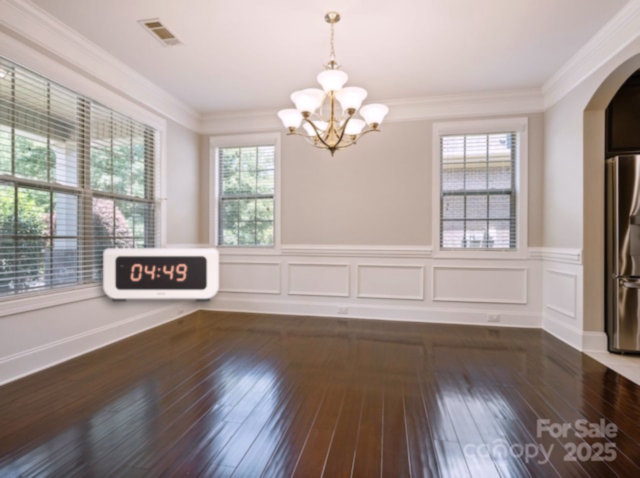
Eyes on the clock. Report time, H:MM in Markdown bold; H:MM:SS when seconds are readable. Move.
**4:49**
